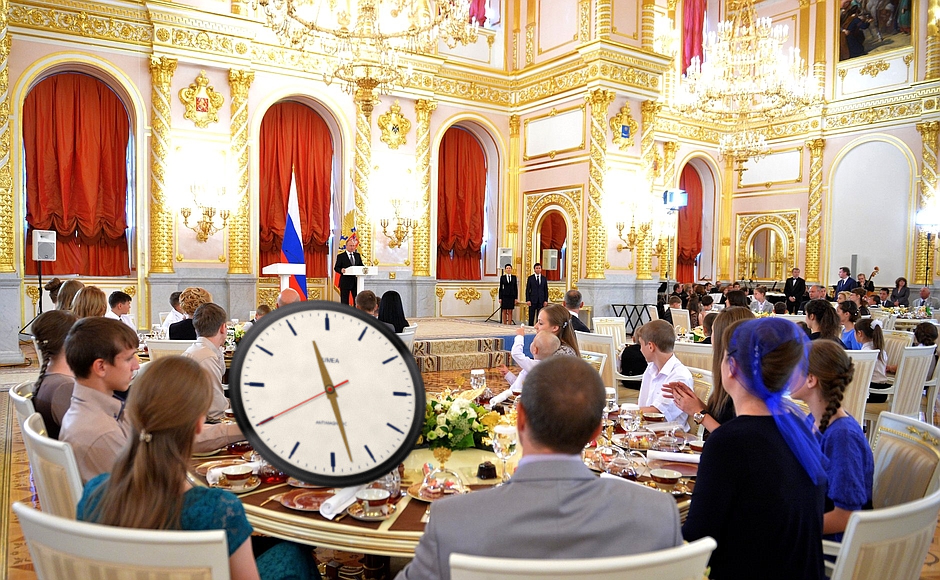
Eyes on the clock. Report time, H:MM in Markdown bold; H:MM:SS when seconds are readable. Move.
**11:27:40**
